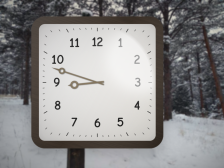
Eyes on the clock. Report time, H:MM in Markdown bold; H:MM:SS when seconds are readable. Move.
**8:48**
